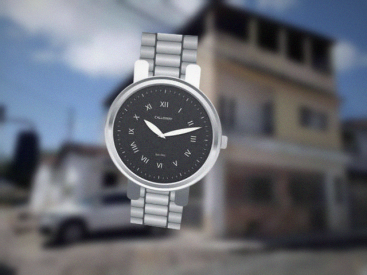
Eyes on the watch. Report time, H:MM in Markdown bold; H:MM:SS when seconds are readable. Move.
**10:12**
